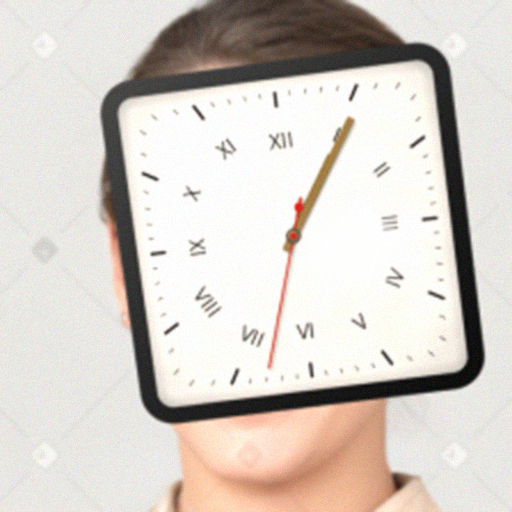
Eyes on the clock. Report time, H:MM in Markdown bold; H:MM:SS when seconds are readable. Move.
**1:05:33**
